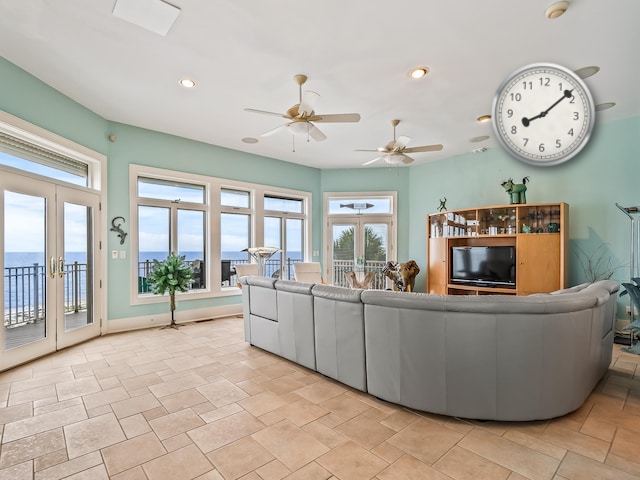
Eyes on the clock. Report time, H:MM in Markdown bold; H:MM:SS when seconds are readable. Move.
**8:08**
